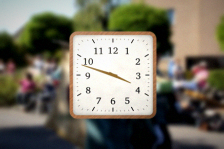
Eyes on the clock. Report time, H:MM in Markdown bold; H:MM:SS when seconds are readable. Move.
**3:48**
